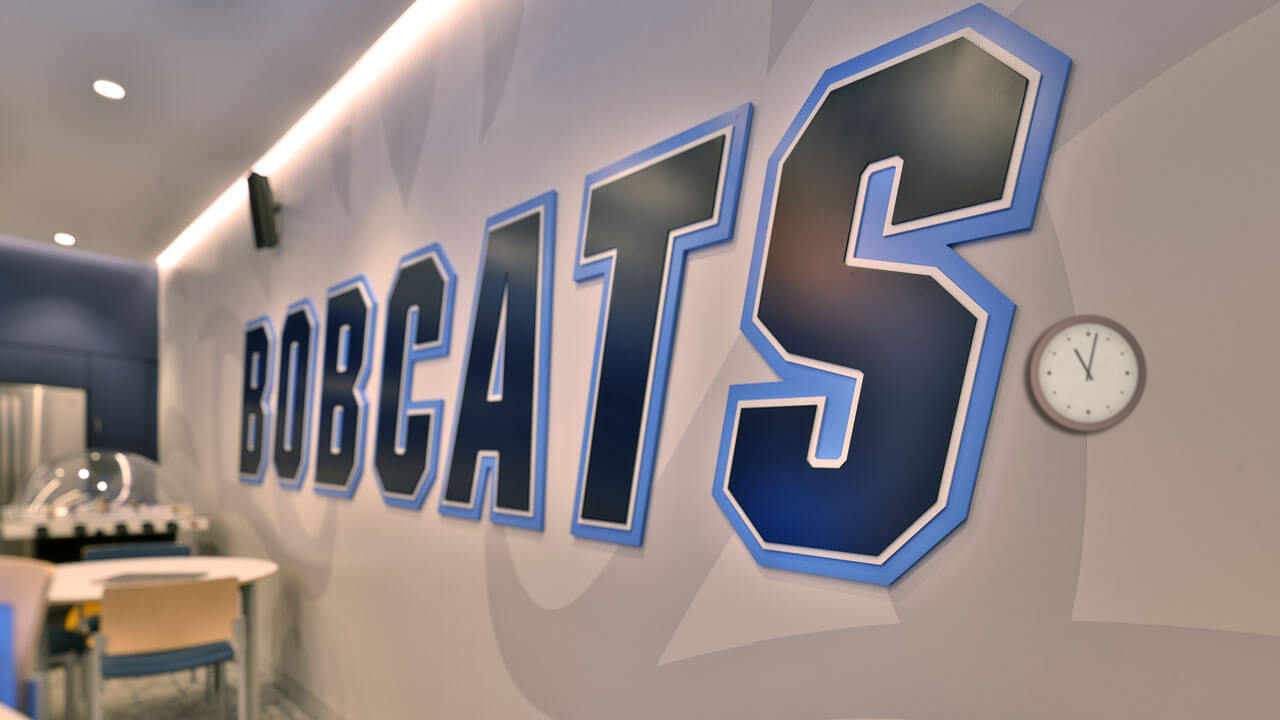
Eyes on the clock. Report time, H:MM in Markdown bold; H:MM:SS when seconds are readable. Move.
**11:02**
